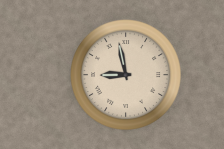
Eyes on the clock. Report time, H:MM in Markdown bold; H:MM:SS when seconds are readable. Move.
**8:58**
